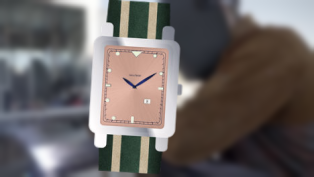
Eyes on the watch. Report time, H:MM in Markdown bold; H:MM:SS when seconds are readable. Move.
**10:09**
